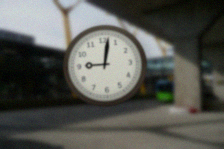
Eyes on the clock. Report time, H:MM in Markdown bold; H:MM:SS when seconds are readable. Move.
**9:02**
